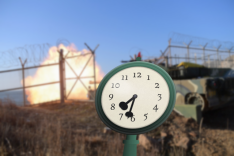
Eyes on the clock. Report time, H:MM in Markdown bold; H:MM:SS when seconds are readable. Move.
**7:32**
